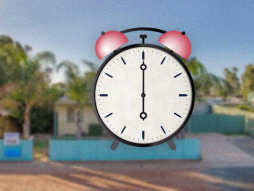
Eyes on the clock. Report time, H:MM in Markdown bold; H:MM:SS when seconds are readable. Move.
**6:00**
